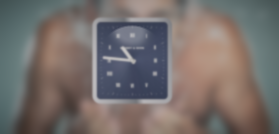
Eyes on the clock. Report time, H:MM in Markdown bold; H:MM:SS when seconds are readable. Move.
**10:46**
